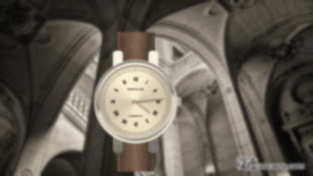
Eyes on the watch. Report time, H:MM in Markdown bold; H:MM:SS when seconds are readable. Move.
**4:14**
